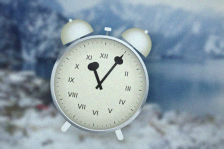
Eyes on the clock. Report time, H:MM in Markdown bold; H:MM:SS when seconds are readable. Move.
**11:05**
